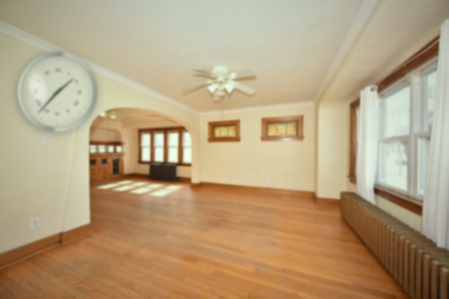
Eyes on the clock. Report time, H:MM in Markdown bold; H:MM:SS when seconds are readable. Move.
**1:37**
